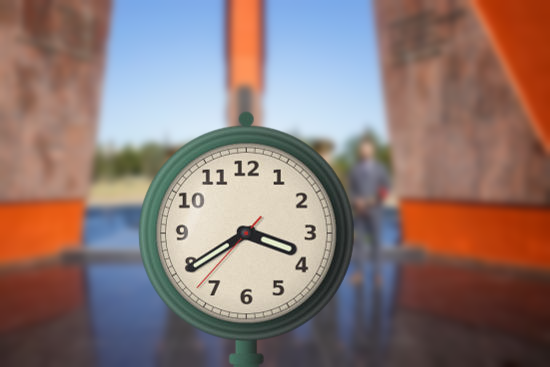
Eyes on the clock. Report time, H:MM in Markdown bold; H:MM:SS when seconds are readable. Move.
**3:39:37**
